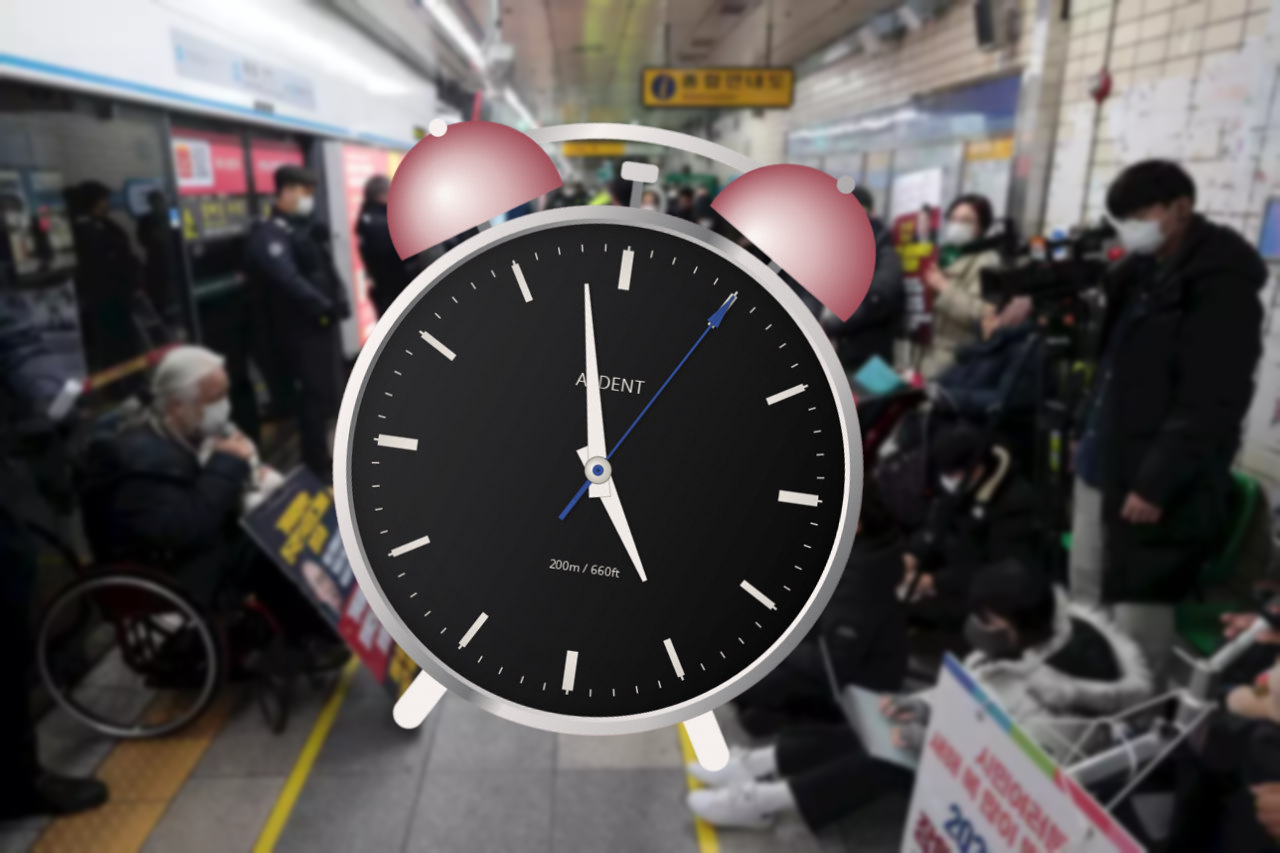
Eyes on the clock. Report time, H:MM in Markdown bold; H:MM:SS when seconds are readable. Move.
**4:58:05**
